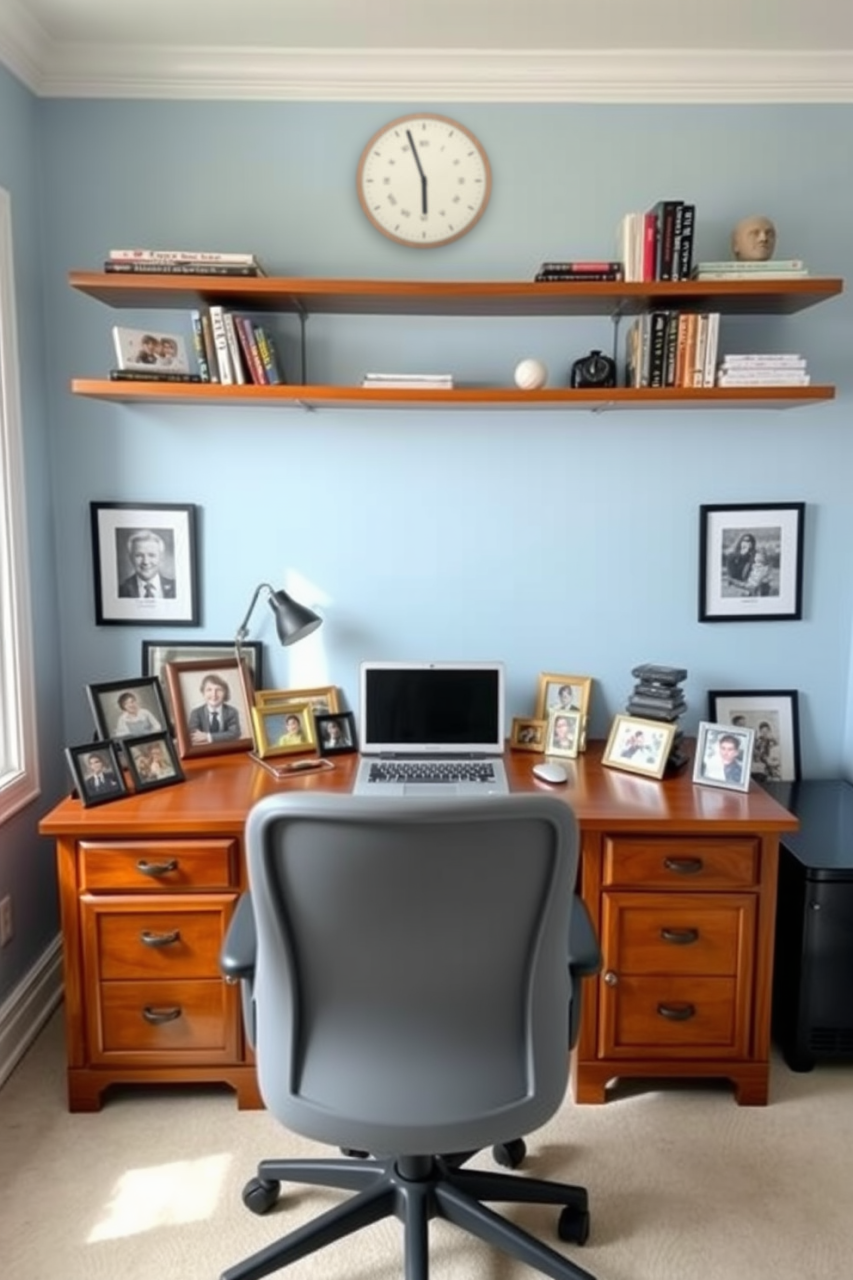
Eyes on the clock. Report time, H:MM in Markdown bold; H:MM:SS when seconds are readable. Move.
**5:57**
